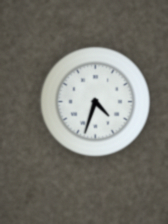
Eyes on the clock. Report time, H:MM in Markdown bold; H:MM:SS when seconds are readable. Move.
**4:33**
